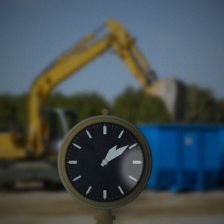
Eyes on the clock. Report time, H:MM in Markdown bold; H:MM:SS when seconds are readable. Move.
**1:09**
